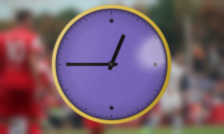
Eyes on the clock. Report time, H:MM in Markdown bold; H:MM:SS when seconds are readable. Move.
**12:45**
